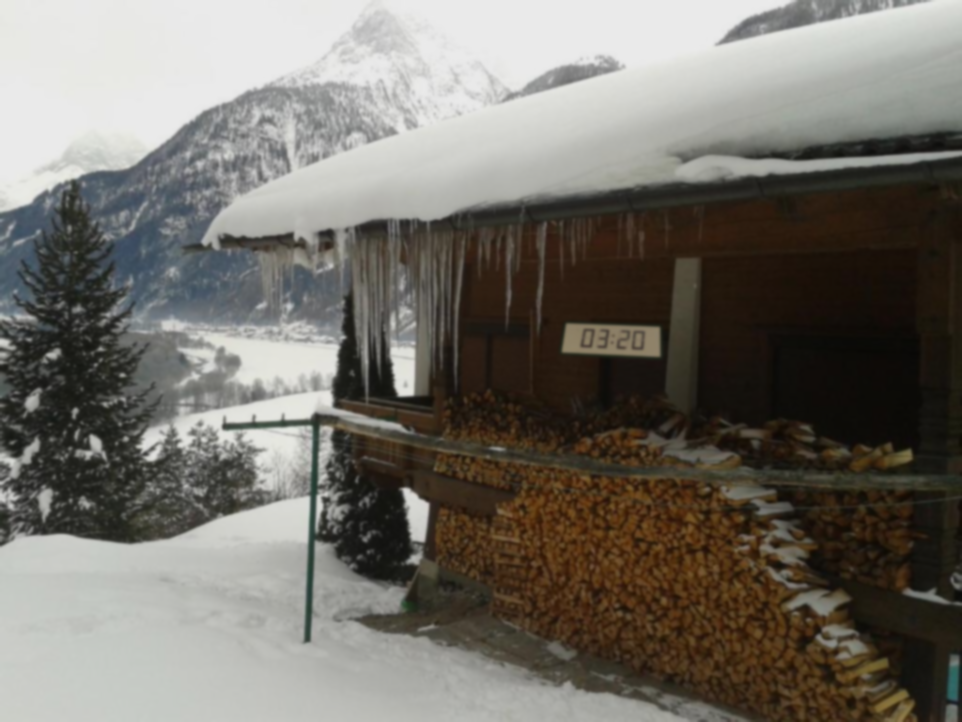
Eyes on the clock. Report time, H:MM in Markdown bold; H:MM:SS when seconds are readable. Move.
**3:20**
